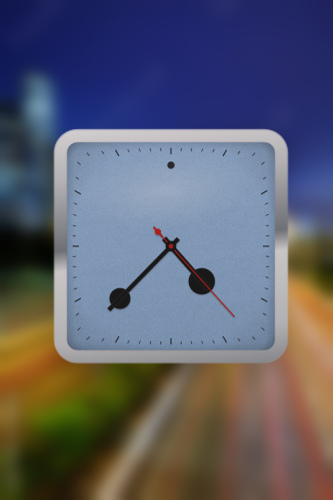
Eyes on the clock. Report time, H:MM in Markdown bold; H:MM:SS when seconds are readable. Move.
**4:37:23**
